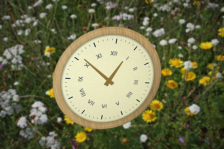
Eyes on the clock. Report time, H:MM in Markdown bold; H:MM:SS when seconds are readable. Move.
**12:51**
